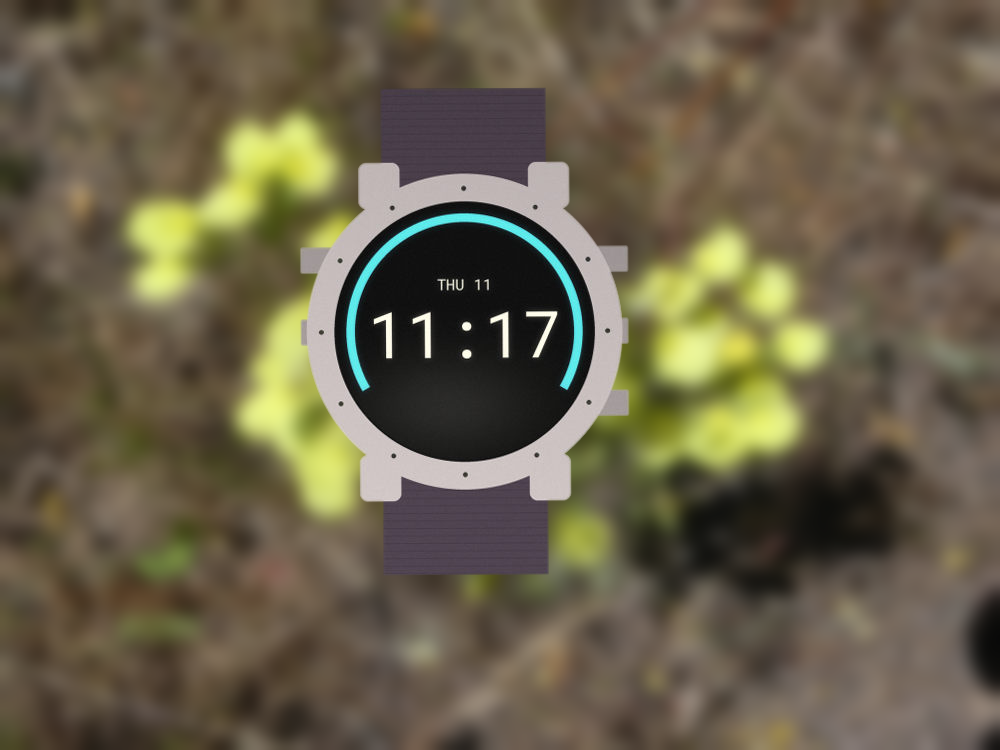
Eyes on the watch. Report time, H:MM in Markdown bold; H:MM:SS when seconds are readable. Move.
**11:17**
